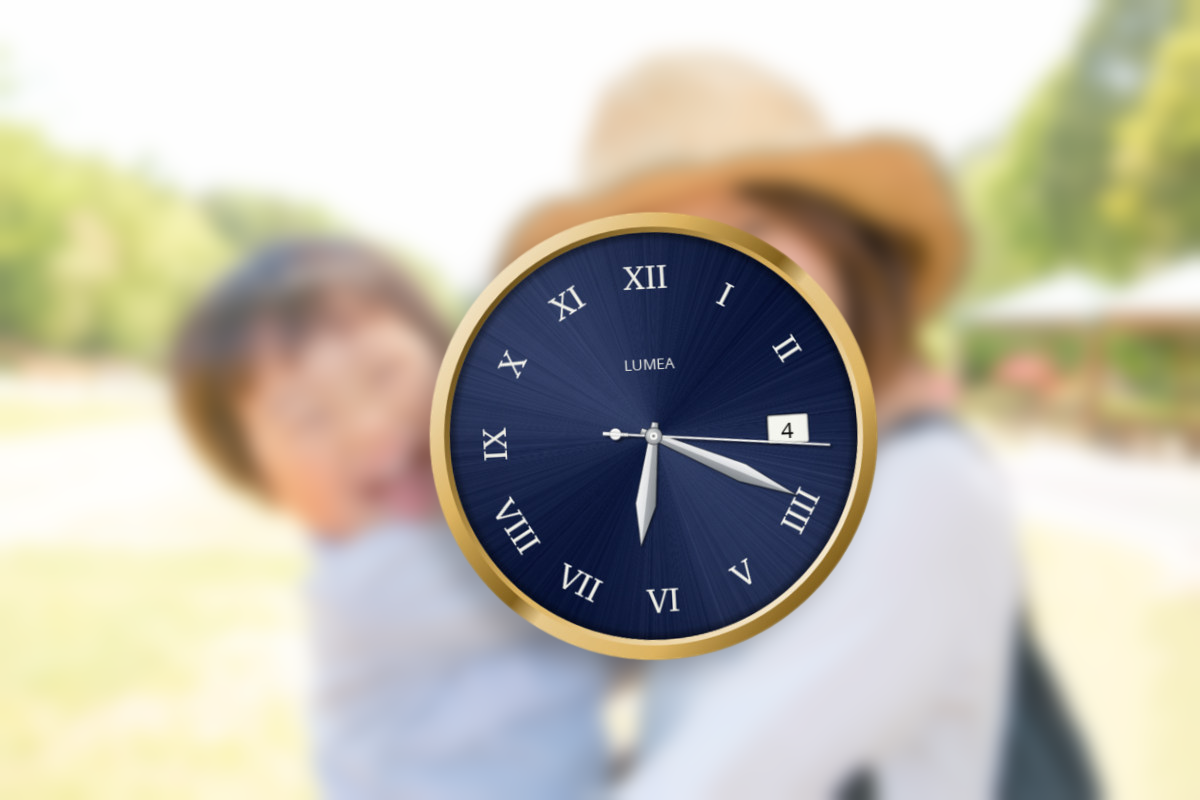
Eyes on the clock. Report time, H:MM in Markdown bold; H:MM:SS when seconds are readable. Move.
**6:19:16**
